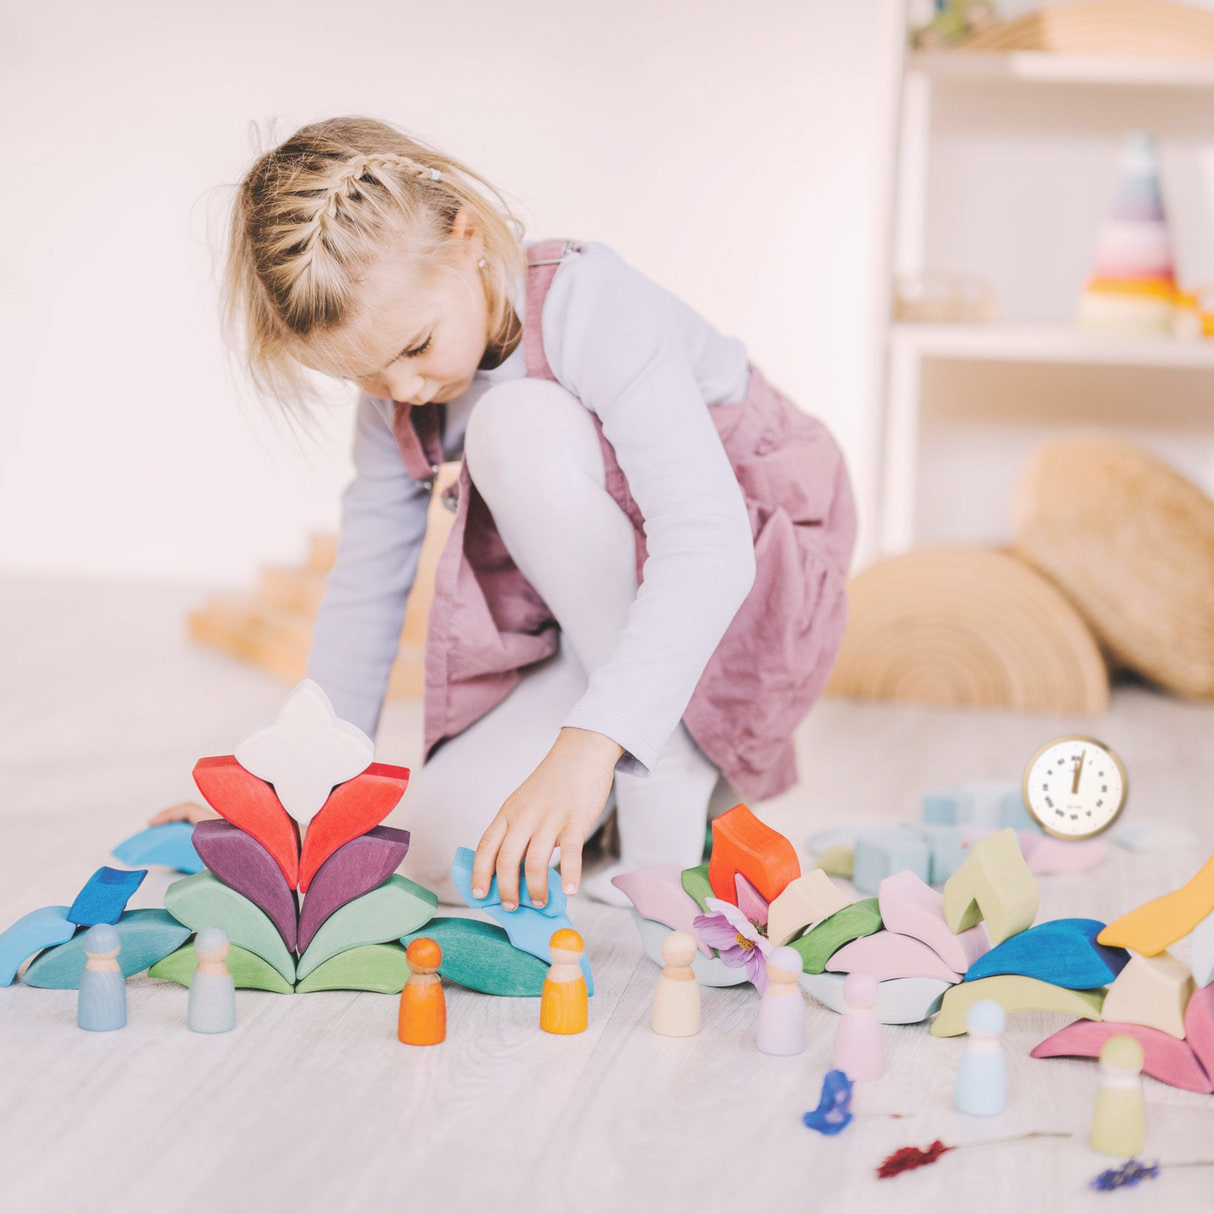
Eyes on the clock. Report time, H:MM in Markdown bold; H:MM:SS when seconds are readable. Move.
**12:02**
